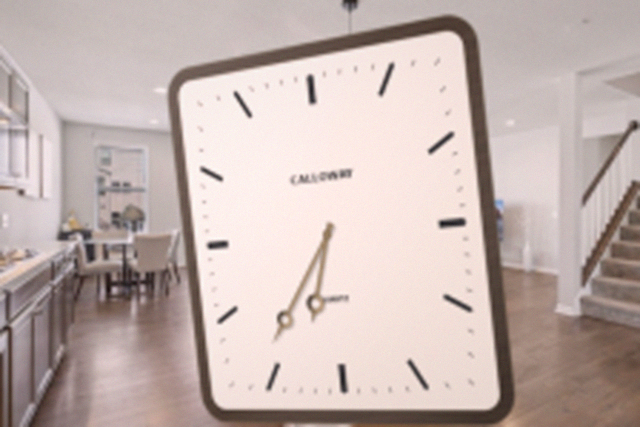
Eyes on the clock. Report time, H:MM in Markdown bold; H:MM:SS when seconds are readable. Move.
**6:36**
